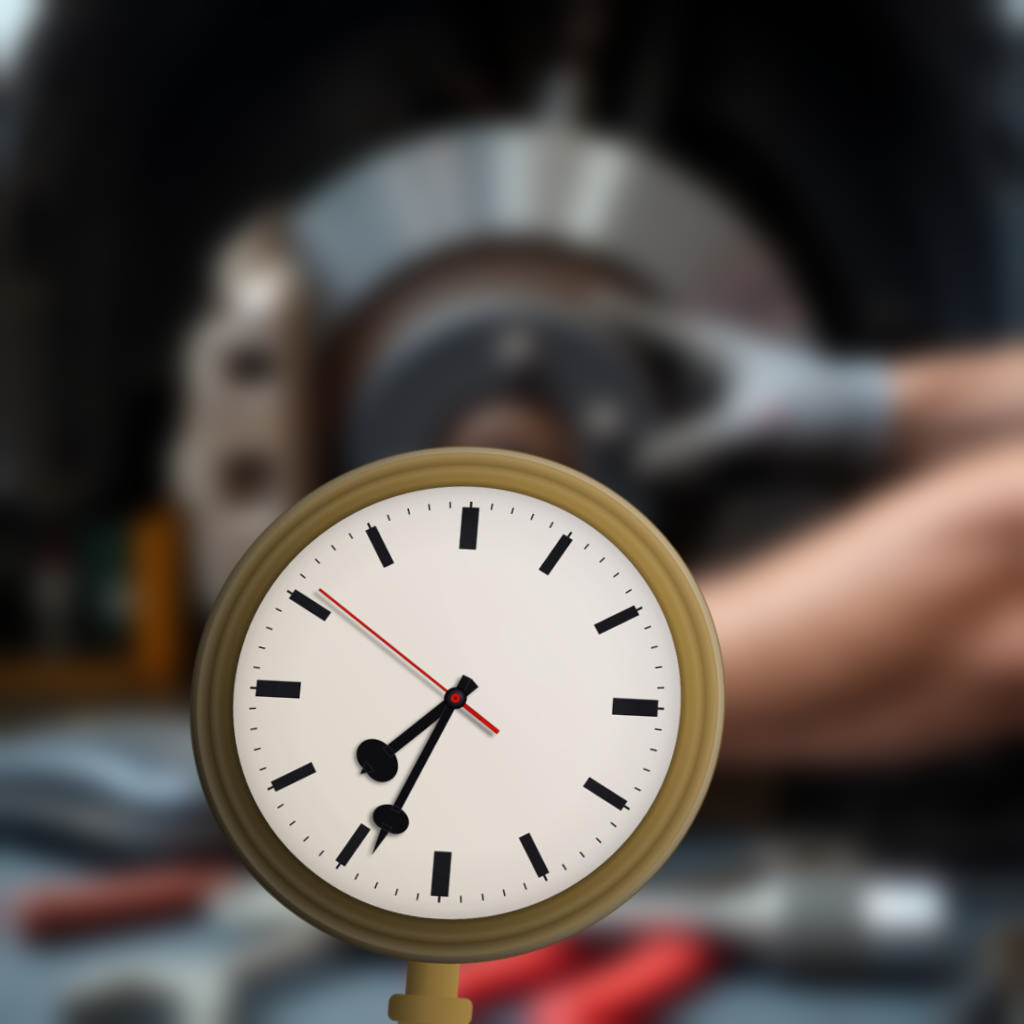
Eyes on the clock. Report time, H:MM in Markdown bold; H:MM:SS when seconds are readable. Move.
**7:33:51**
